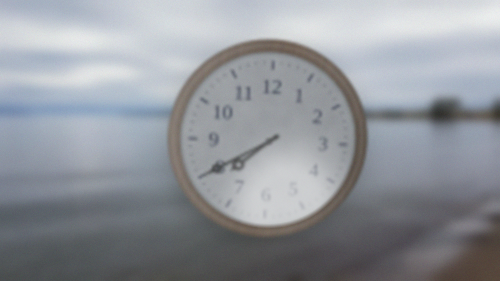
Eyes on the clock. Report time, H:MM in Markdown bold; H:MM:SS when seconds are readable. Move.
**7:40**
